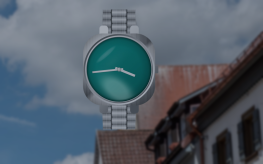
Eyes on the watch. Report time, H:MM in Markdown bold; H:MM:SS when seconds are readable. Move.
**3:44**
